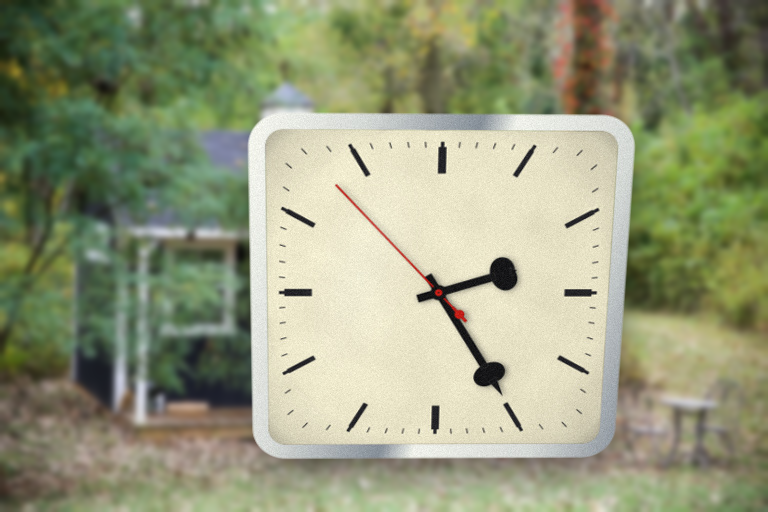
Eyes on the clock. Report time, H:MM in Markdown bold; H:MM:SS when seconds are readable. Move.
**2:24:53**
